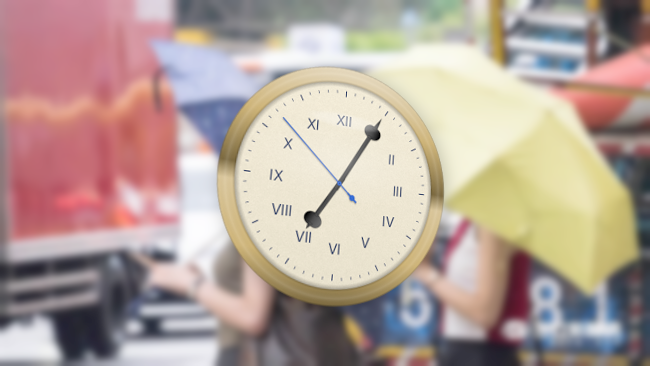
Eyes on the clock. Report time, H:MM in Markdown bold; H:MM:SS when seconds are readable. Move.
**7:04:52**
